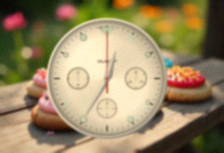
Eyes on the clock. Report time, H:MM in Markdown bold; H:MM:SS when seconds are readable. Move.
**12:35**
